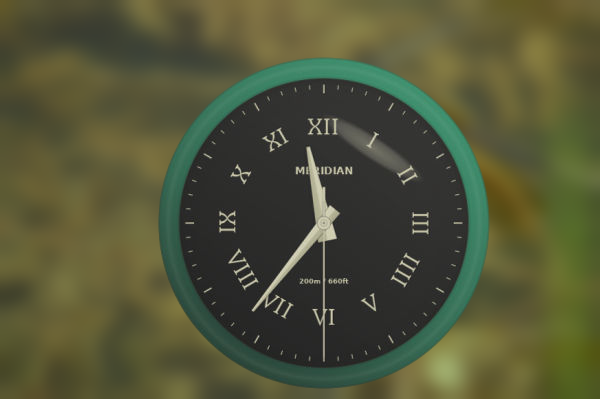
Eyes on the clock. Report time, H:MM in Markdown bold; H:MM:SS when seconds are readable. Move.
**11:36:30**
